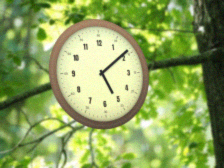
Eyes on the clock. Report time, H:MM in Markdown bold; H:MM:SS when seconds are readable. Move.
**5:09**
